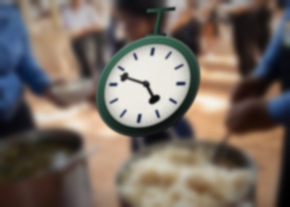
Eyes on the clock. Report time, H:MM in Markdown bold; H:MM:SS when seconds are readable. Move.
**4:48**
